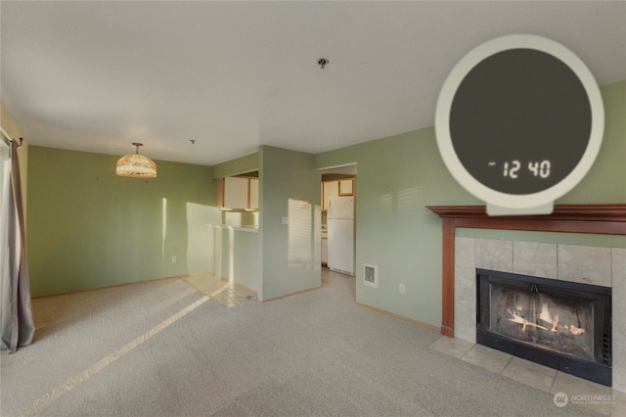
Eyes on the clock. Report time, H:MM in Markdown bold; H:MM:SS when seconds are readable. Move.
**12:40**
